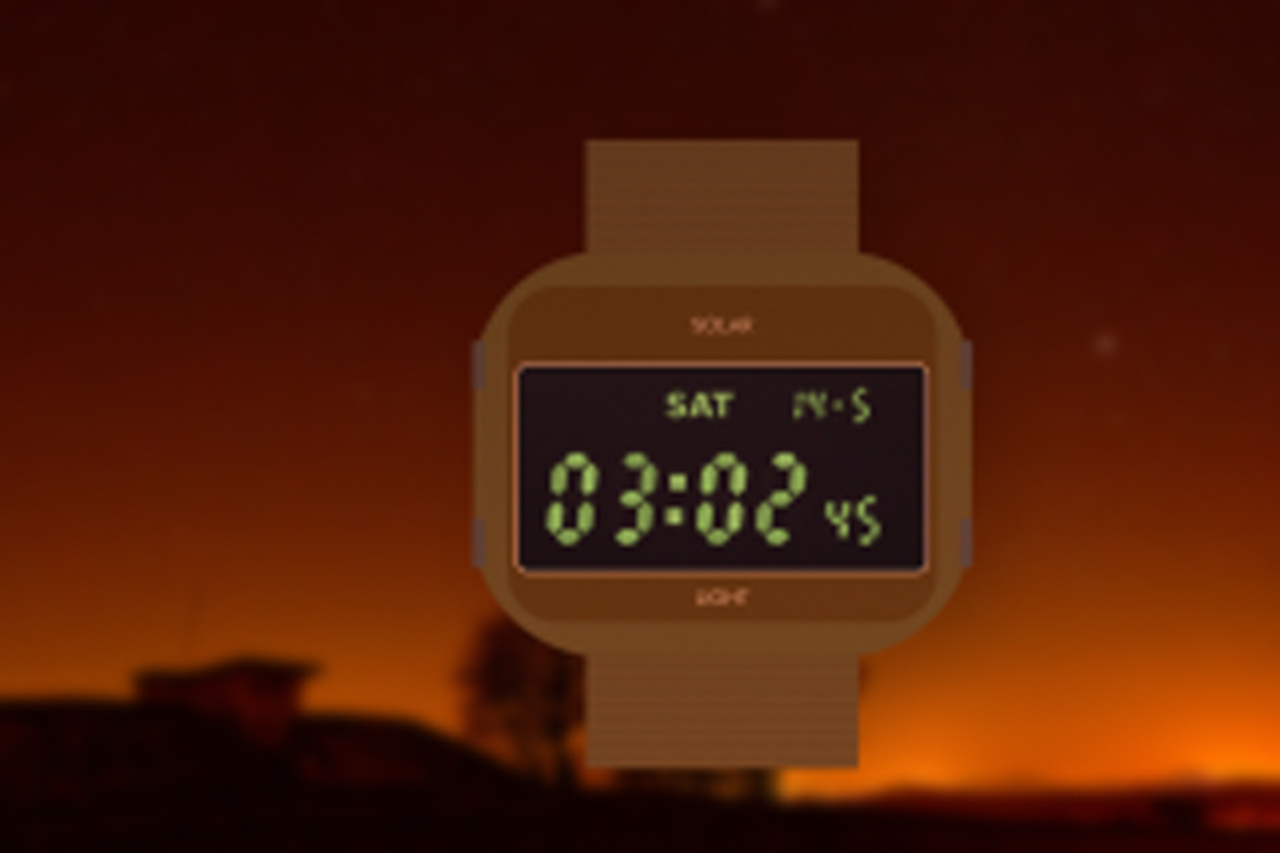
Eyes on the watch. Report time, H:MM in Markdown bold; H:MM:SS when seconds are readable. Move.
**3:02:45**
